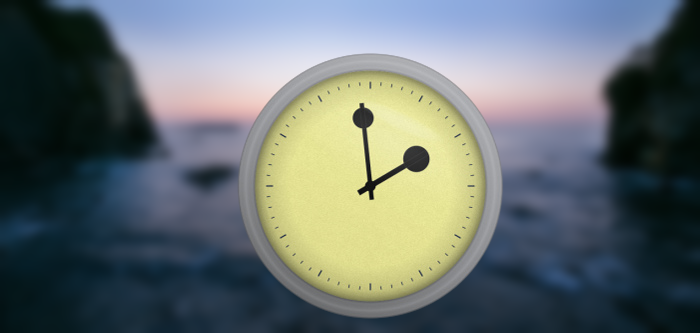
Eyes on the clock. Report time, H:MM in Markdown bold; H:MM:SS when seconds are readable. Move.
**1:59**
